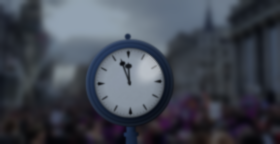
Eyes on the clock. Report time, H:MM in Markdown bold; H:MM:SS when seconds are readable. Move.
**11:57**
